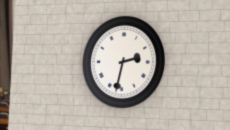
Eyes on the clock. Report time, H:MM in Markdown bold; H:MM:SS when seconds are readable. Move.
**2:32**
